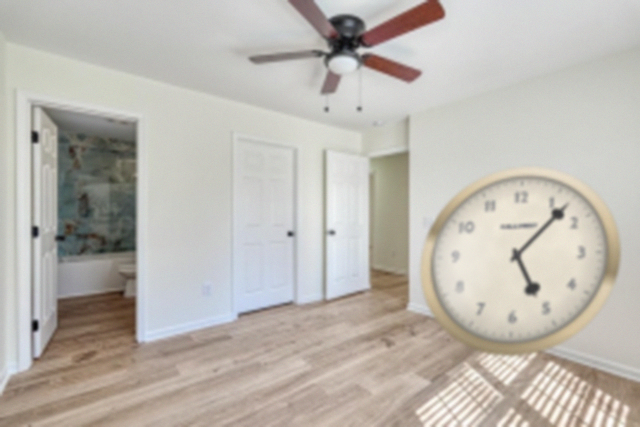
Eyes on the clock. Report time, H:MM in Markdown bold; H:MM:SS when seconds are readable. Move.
**5:07**
